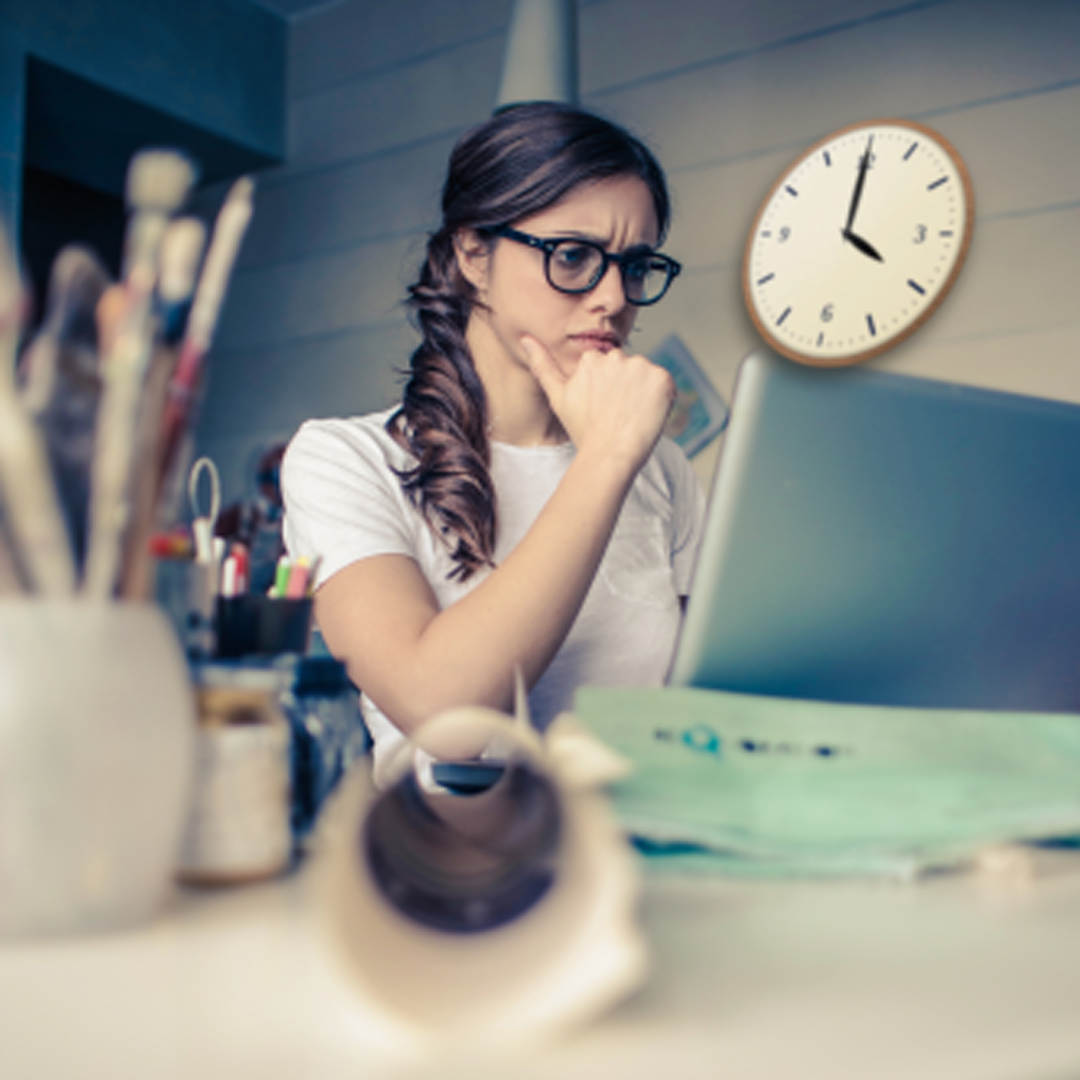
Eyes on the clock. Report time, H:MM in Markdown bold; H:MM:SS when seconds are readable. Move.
**4:00**
